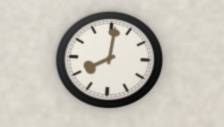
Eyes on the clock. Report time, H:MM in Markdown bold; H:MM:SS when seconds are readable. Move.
**8:01**
